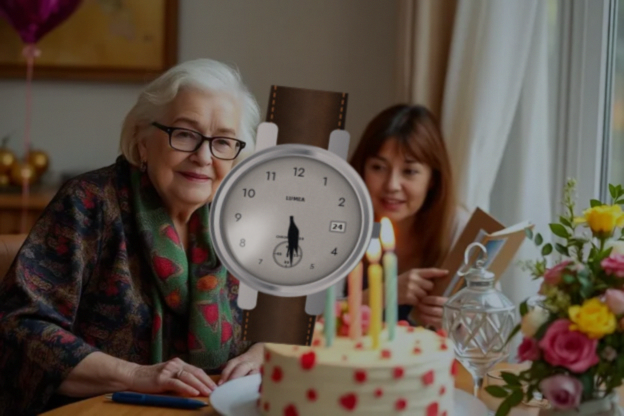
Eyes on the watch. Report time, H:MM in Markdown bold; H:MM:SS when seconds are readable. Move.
**5:29**
